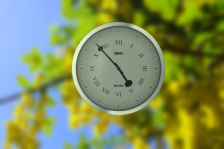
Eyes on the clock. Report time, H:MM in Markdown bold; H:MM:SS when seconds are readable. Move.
**4:53**
